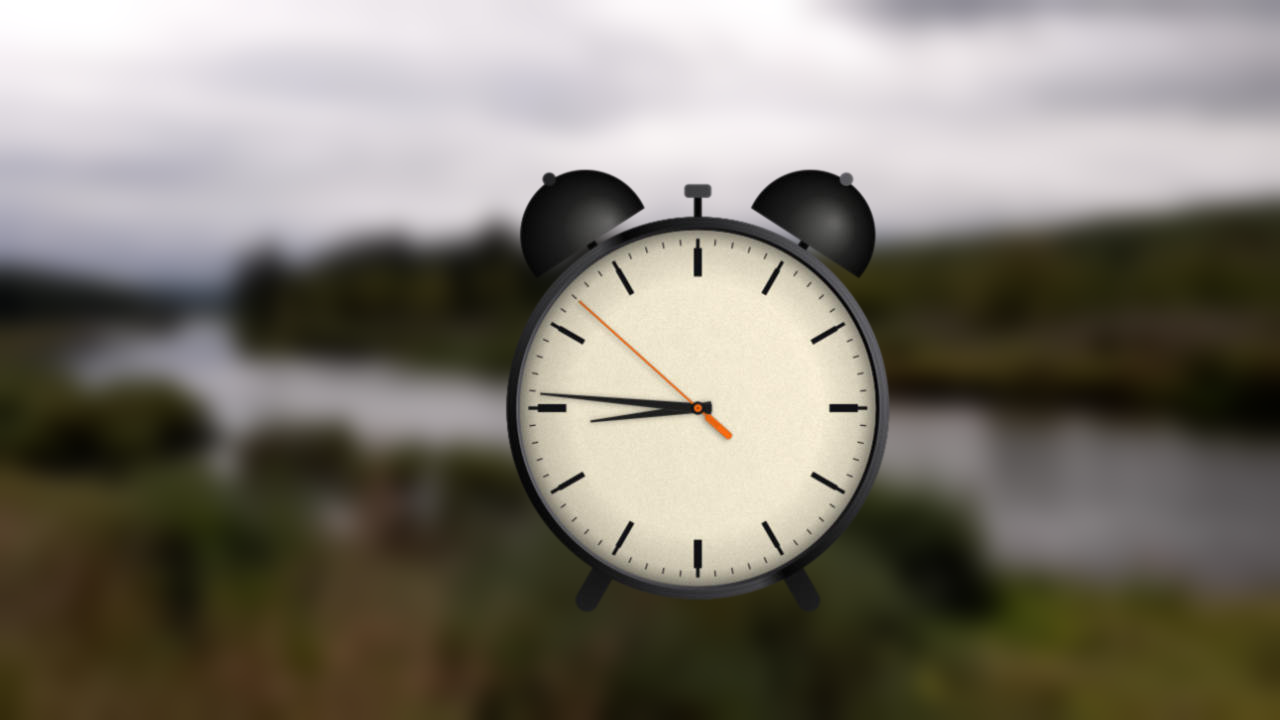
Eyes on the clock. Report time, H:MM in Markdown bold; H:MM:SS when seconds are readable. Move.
**8:45:52**
